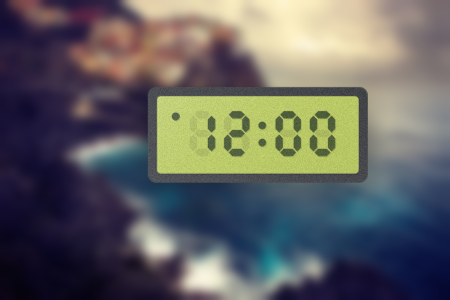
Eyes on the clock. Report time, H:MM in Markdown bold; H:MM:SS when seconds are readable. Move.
**12:00**
